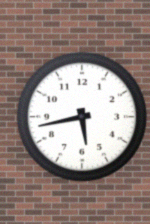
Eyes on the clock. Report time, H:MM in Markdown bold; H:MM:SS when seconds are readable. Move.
**5:43**
